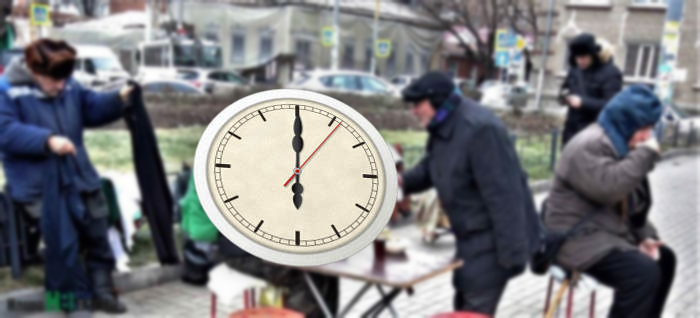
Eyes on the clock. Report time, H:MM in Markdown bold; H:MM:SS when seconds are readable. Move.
**6:00:06**
